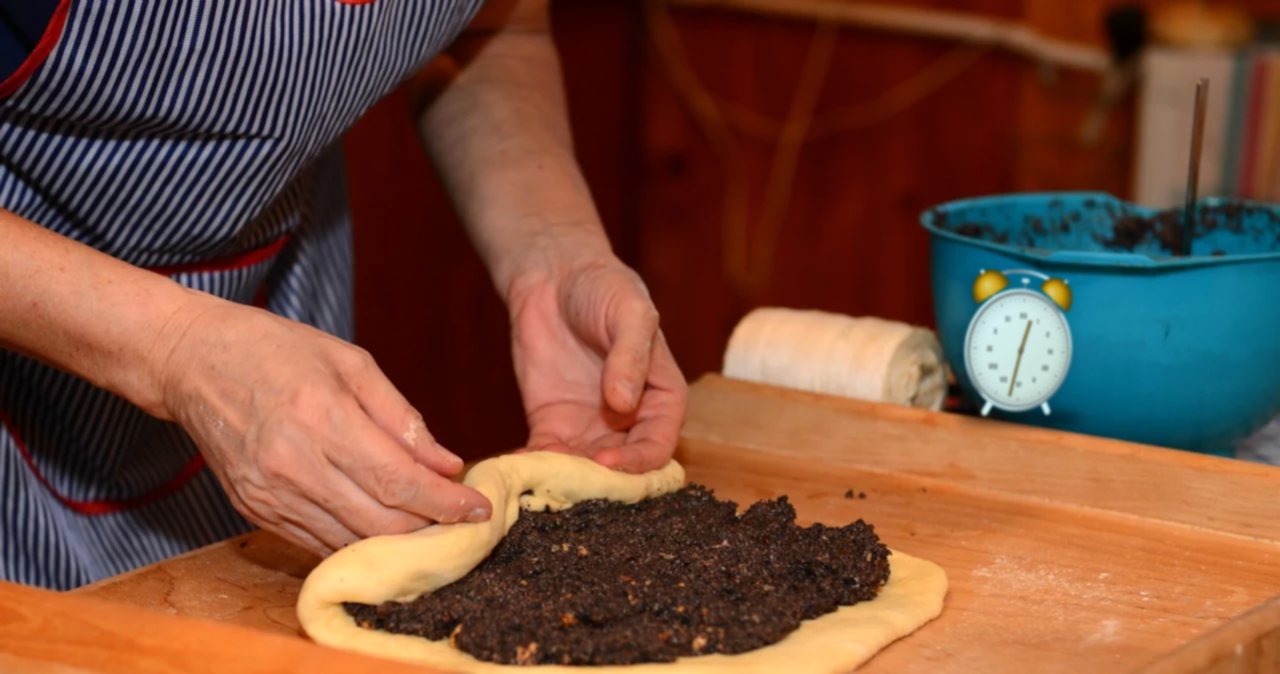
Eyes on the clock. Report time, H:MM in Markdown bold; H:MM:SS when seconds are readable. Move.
**12:32**
